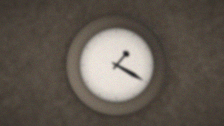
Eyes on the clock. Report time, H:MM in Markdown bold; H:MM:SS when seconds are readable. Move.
**1:20**
